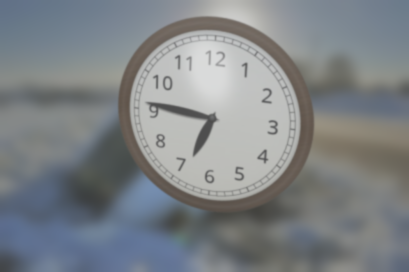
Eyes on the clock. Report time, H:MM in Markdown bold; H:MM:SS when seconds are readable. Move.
**6:46**
